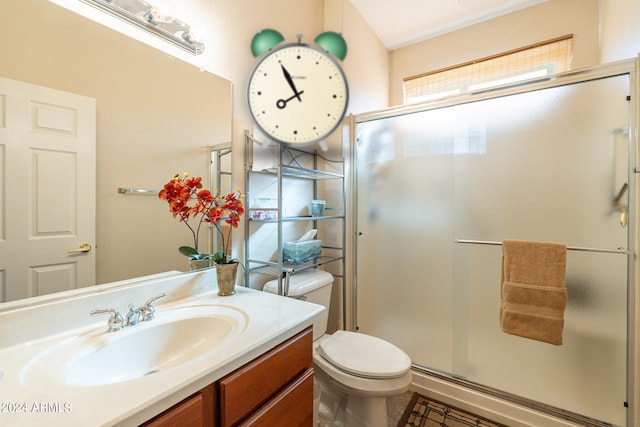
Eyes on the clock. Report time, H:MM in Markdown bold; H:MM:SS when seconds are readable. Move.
**7:55**
